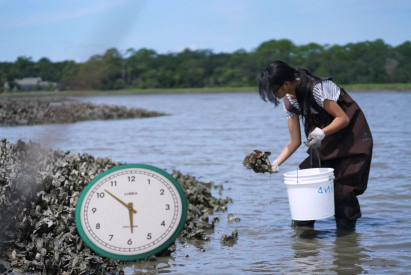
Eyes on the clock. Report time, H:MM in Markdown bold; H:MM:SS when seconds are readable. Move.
**5:52**
